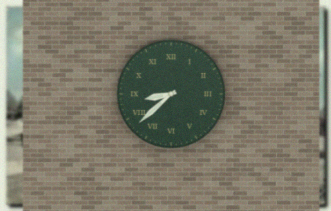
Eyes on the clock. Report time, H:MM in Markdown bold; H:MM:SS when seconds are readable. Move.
**8:38**
